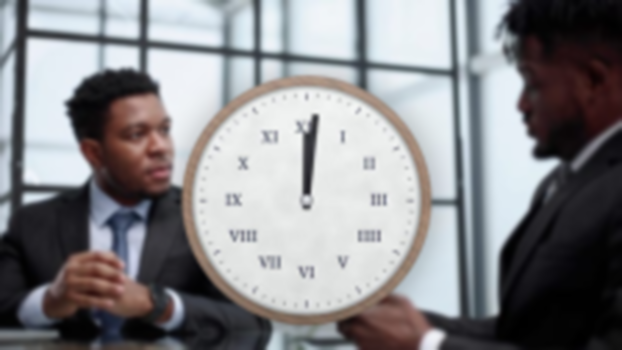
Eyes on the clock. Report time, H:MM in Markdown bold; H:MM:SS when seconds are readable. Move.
**12:01**
